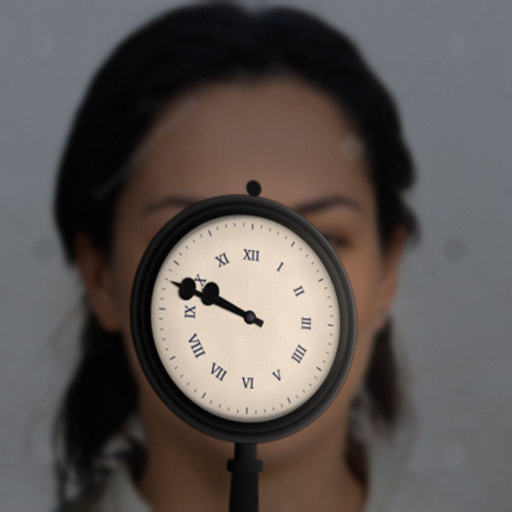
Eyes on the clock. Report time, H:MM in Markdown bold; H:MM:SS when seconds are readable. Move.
**9:48**
